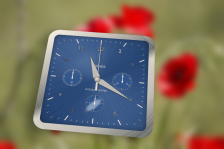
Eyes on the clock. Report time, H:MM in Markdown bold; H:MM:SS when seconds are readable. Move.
**11:20**
